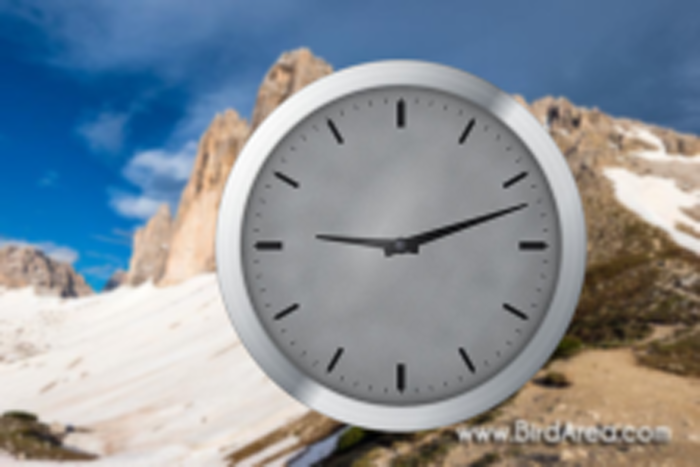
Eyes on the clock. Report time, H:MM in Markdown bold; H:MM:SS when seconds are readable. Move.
**9:12**
